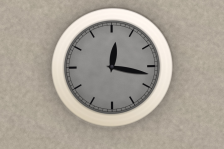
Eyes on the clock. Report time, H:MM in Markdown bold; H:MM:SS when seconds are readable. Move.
**12:17**
